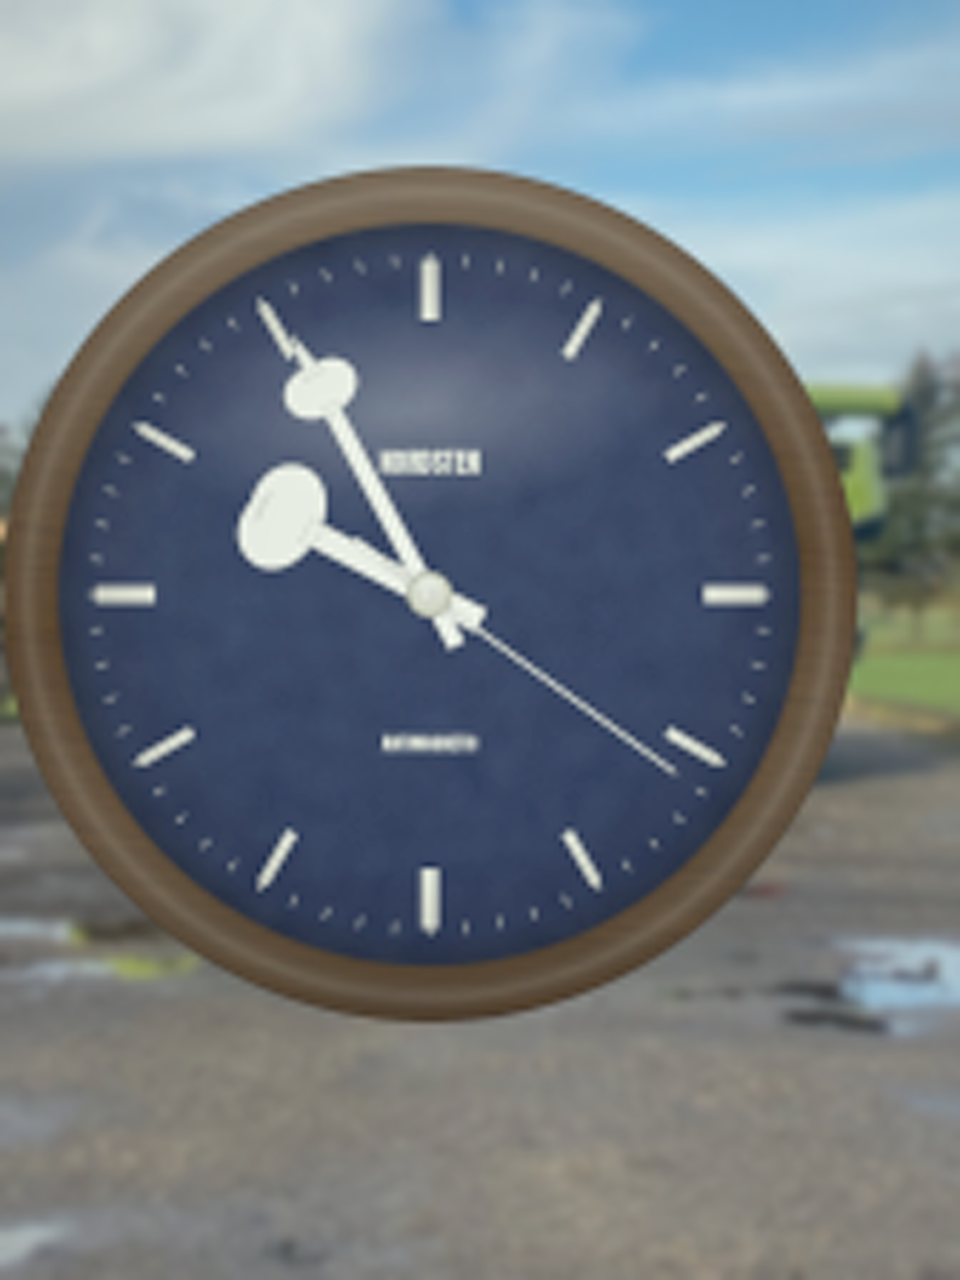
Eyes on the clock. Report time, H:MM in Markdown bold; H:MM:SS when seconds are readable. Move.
**9:55:21**
